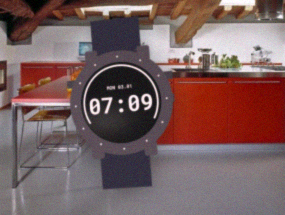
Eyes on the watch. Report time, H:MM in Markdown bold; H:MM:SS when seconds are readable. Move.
**7:09**
